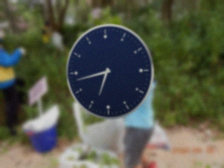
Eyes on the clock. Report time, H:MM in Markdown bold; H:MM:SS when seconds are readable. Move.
**6:43**
